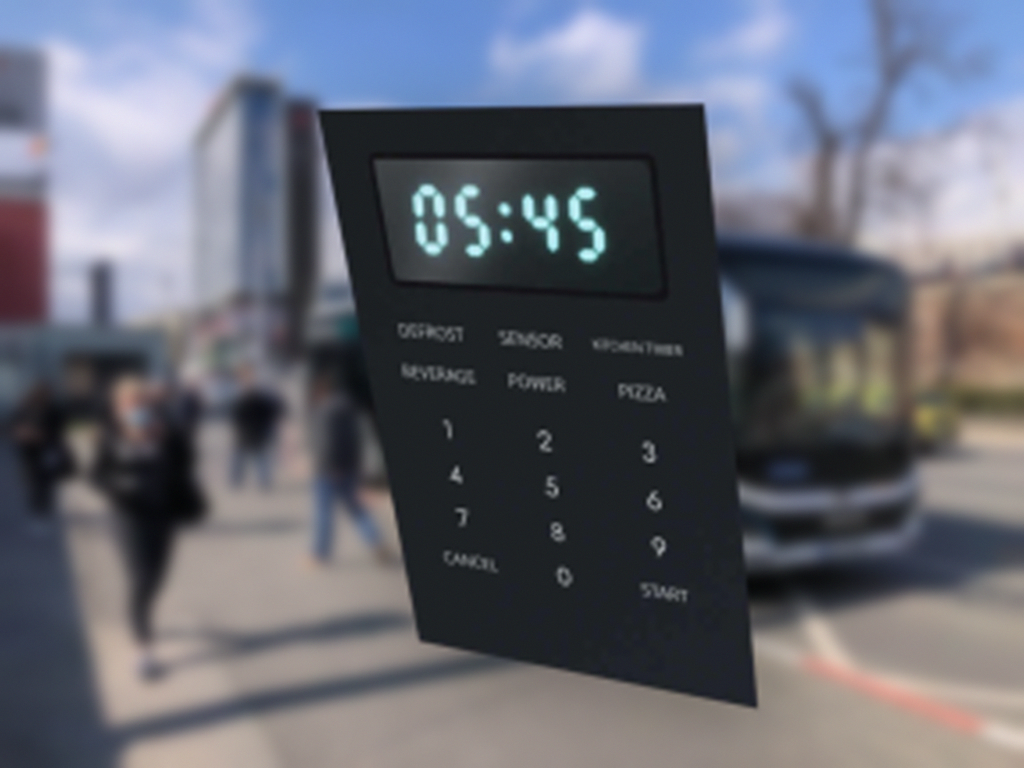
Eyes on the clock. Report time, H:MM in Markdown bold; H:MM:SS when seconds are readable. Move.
**5:45**
